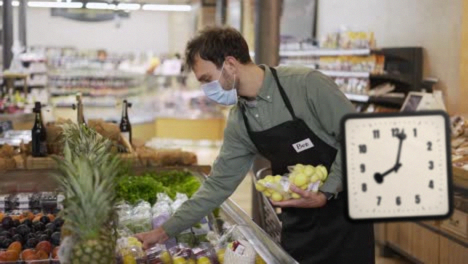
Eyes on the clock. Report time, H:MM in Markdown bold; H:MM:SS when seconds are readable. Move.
**8:02**
